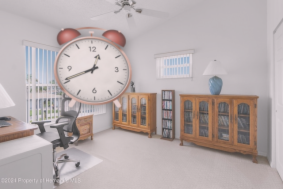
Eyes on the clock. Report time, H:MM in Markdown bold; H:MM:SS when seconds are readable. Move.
**12:41**
